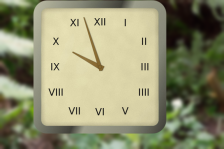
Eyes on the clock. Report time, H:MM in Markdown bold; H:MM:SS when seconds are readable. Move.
**9:57**
